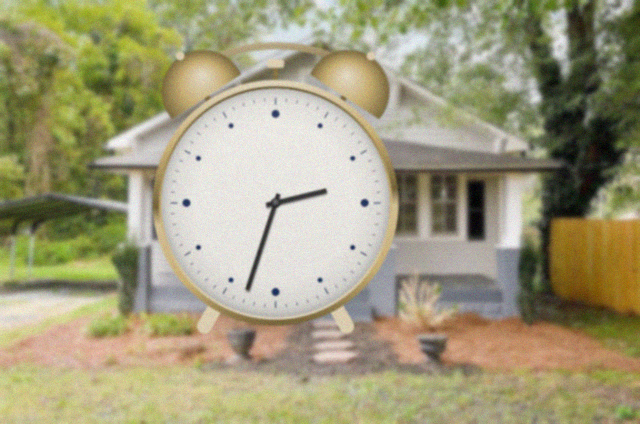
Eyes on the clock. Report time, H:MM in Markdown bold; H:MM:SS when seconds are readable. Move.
**2:33**
